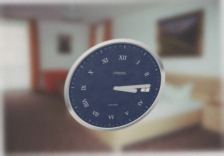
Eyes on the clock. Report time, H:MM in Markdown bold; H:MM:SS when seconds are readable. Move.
**3:14**
